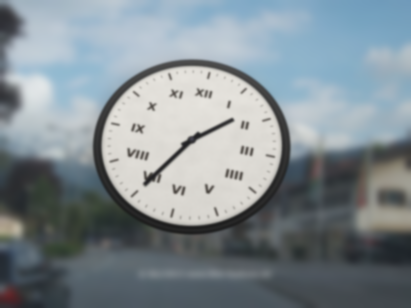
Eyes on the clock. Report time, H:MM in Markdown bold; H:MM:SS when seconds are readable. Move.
**1:35**
